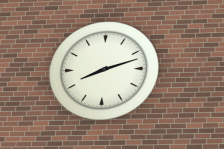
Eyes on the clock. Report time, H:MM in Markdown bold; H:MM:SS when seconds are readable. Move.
**8:12**
